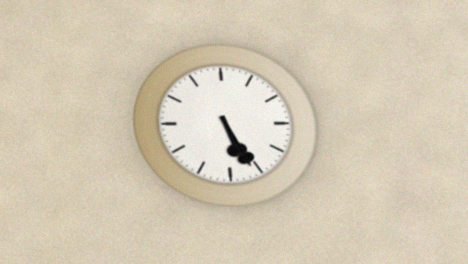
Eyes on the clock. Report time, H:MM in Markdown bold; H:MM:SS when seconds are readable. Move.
**5:26**
